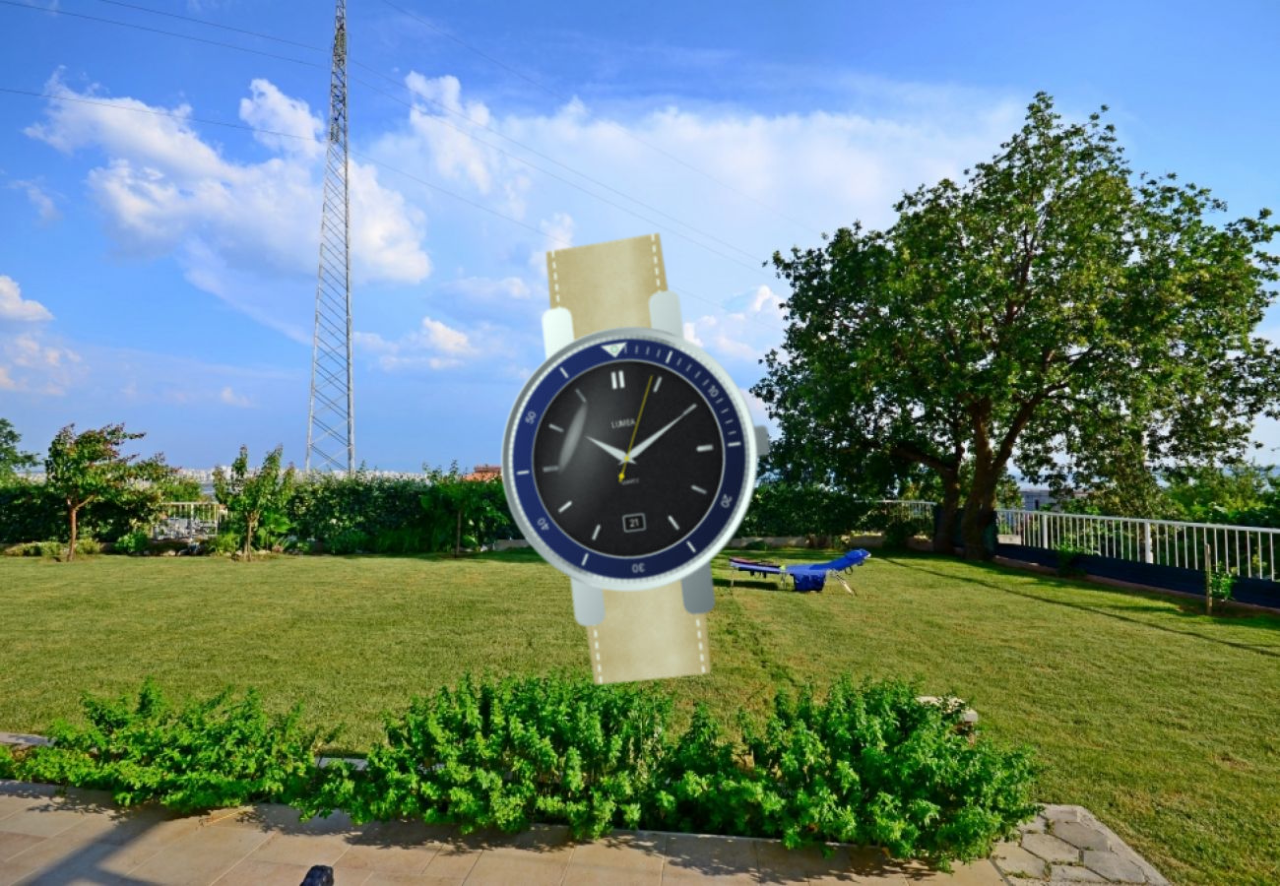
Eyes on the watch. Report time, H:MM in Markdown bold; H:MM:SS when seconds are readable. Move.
**10:10:04**
